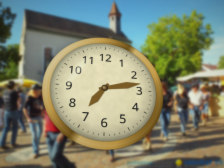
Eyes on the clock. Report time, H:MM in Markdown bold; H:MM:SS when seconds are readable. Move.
**7:13**
